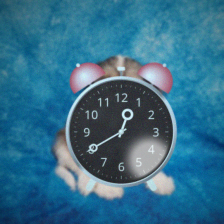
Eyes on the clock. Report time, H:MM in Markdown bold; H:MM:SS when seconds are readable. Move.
**12:40**
